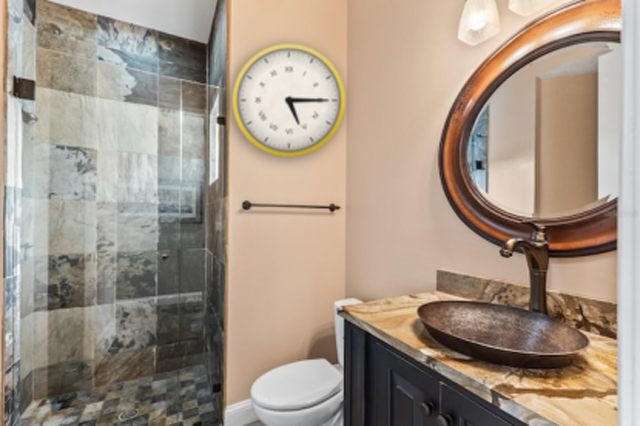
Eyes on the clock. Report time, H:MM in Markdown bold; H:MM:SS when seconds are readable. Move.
**5:15**
